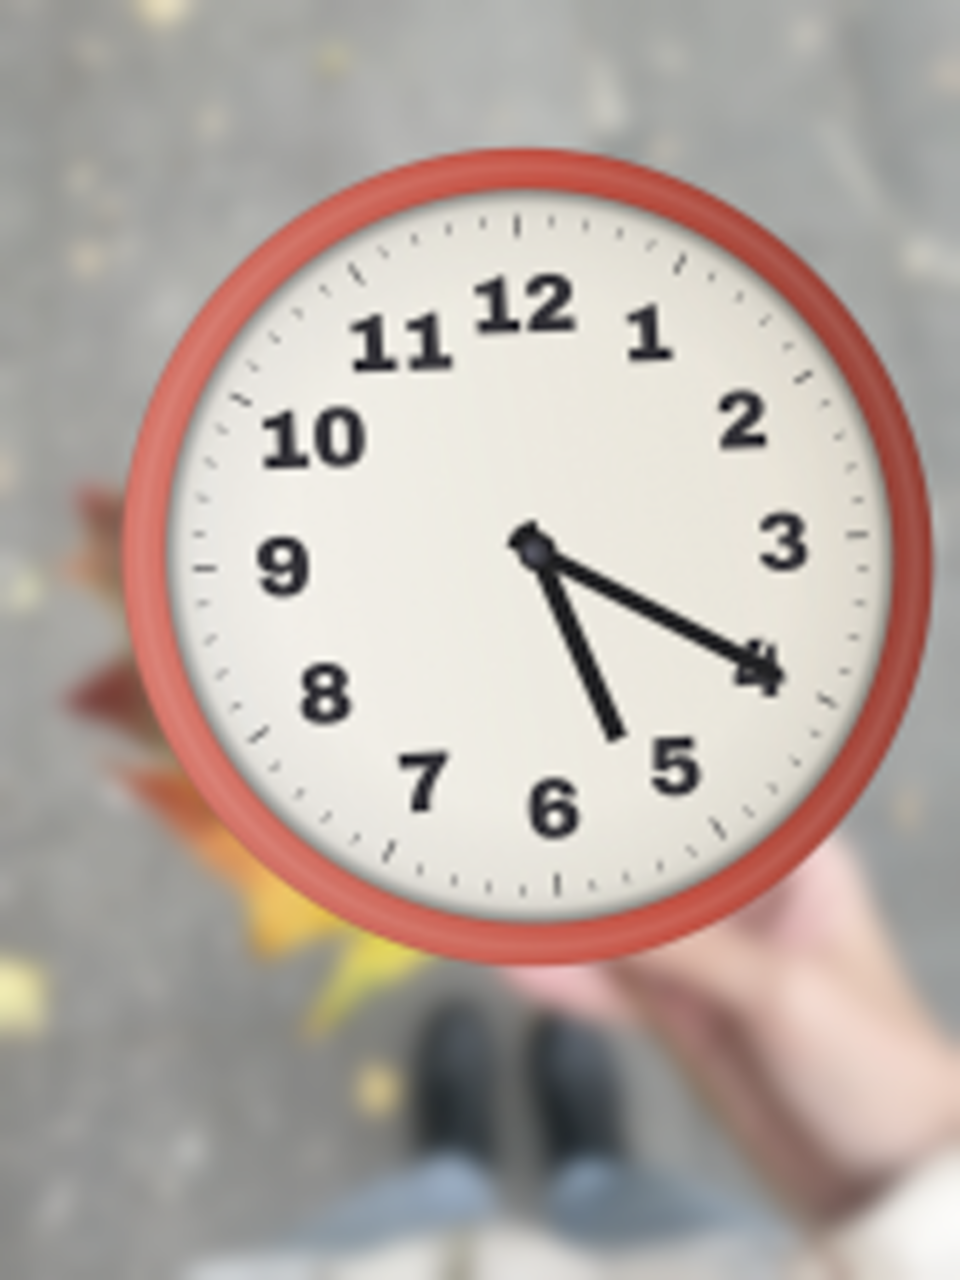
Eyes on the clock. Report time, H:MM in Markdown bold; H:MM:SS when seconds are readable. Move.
**5:20**
